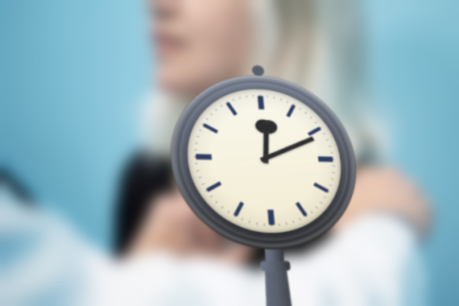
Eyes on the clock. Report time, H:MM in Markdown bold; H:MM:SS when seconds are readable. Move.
**12:11**
